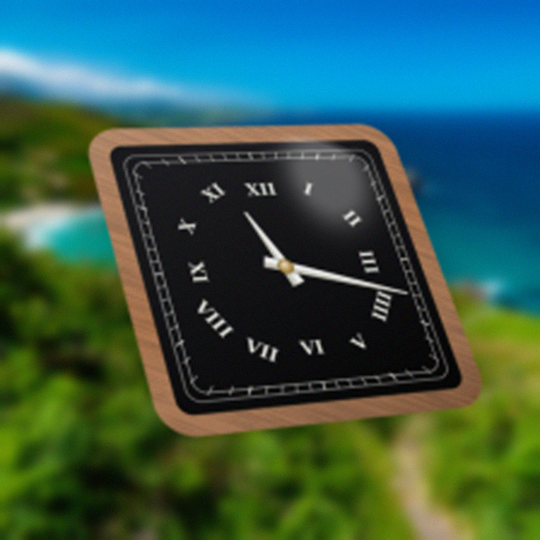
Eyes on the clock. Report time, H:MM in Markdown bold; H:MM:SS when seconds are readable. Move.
**11:18**
